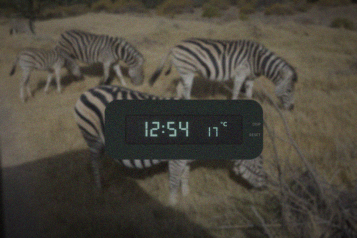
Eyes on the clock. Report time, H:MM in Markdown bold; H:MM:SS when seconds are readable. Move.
**12:54**
